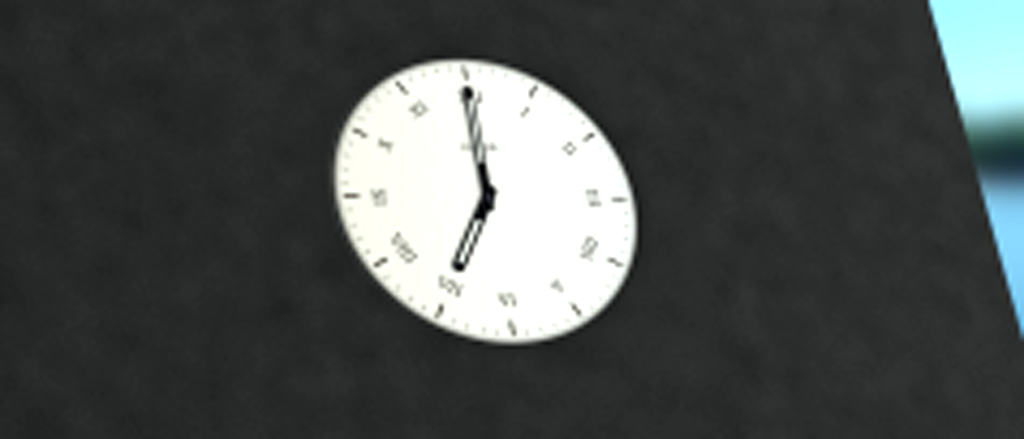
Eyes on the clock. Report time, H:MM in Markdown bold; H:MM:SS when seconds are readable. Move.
**7:00**
